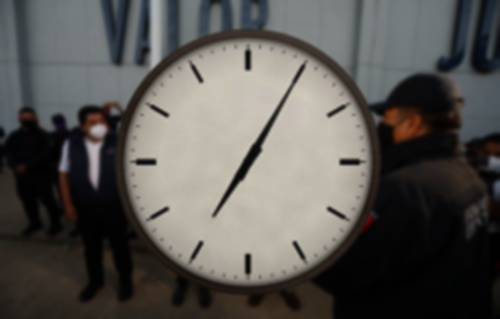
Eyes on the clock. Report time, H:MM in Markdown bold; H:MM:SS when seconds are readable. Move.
**7:05**
